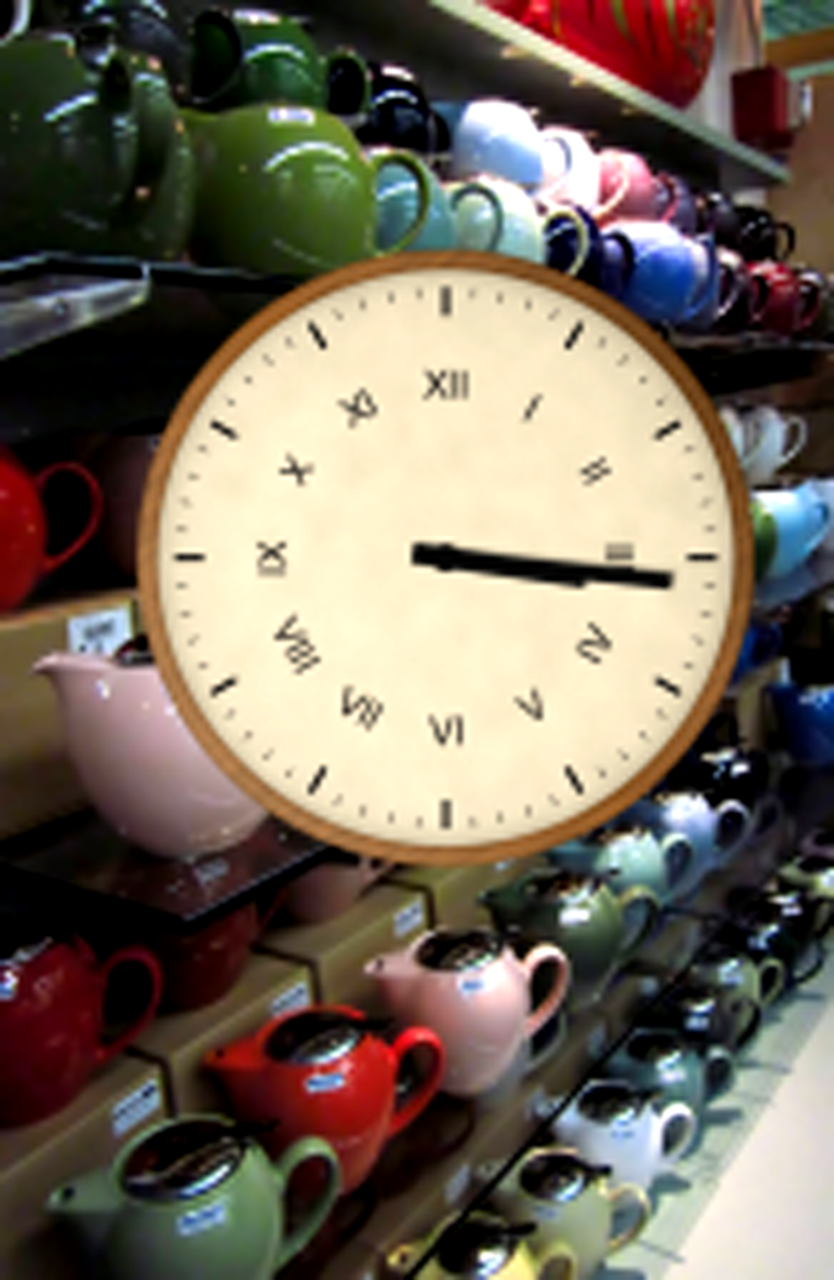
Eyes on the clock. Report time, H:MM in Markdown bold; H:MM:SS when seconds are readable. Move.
**3:16**
